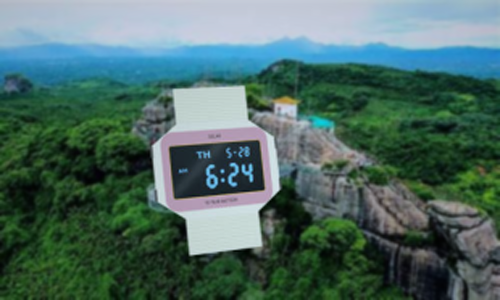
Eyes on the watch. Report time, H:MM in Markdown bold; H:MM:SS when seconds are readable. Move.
**6:24**
